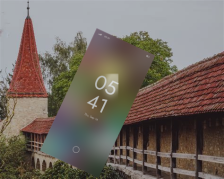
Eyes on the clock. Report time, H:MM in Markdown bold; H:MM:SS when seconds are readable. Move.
**5:41**
